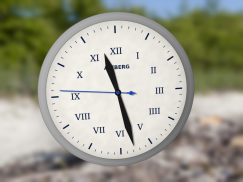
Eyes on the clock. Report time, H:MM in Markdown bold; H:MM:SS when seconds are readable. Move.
**11:27:46**
